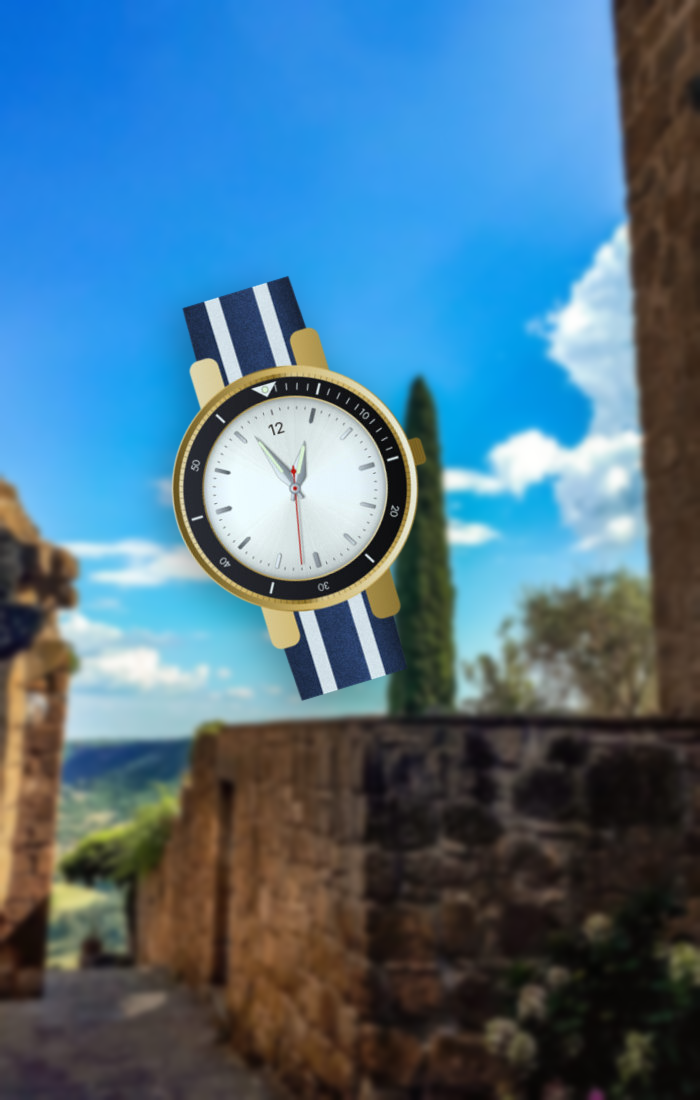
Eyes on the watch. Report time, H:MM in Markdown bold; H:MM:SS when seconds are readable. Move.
**12:56:32**
